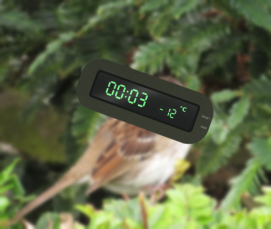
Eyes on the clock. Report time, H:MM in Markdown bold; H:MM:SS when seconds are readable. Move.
**0:03**
